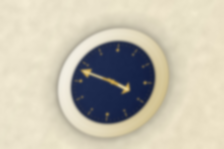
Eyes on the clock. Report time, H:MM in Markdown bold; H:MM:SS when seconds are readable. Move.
**3:48**
